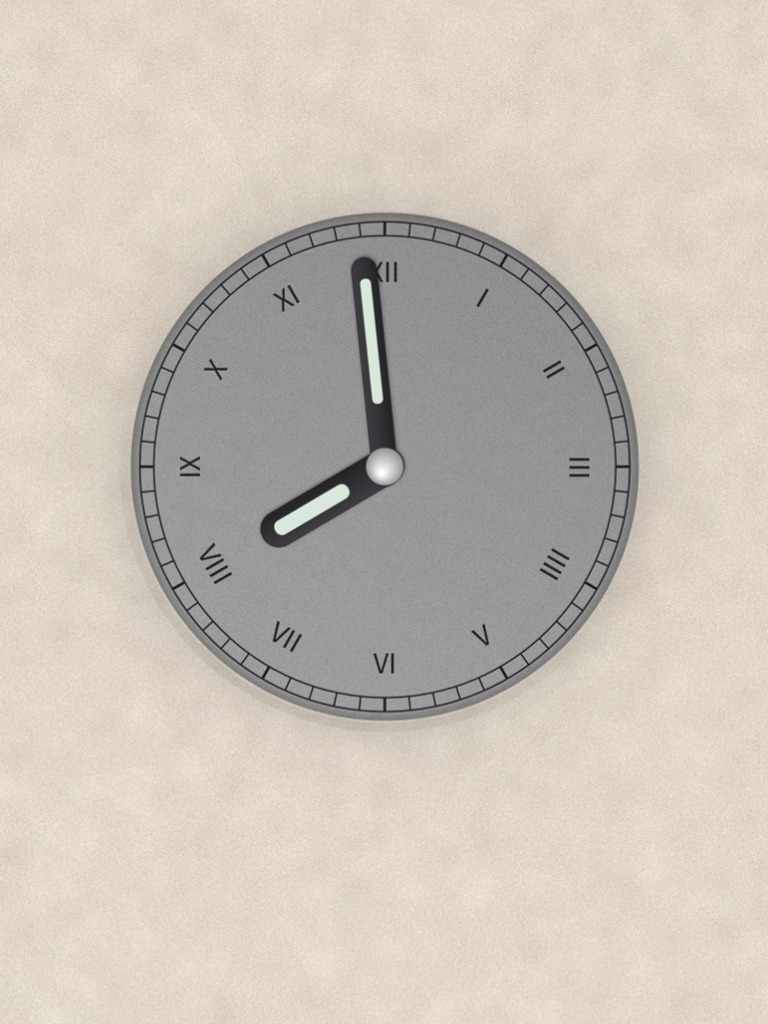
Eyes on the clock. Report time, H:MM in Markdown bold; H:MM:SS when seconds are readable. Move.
**7:59**
